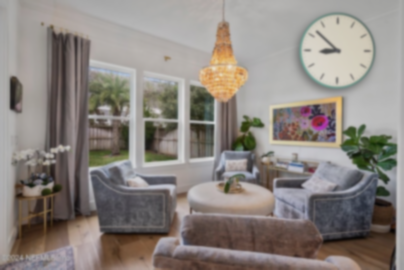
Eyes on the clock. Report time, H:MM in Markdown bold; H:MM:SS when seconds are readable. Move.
**8:52**
